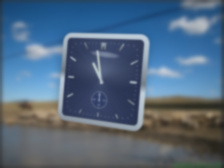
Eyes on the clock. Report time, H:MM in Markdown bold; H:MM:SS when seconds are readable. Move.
**10:58**
